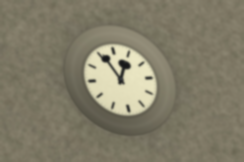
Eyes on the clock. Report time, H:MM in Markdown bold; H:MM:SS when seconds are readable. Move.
**12:56**
